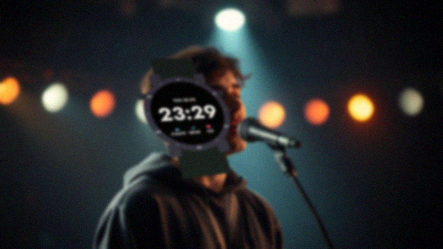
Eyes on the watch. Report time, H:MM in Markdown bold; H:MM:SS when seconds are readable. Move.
**23:29**
